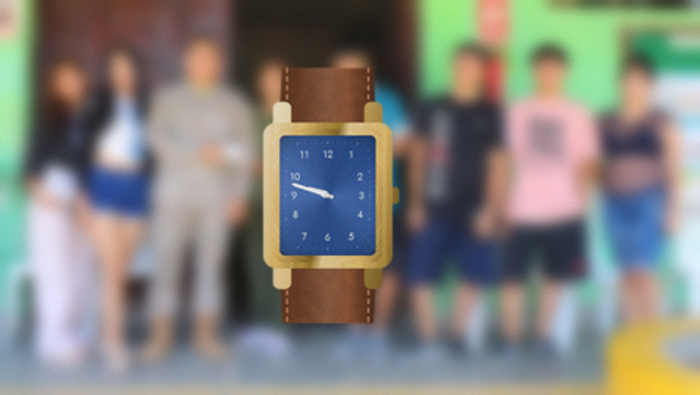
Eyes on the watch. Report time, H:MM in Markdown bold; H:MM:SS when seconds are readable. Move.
**9:48**
